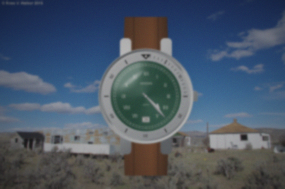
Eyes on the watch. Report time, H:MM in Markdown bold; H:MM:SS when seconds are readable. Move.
**4:23**
